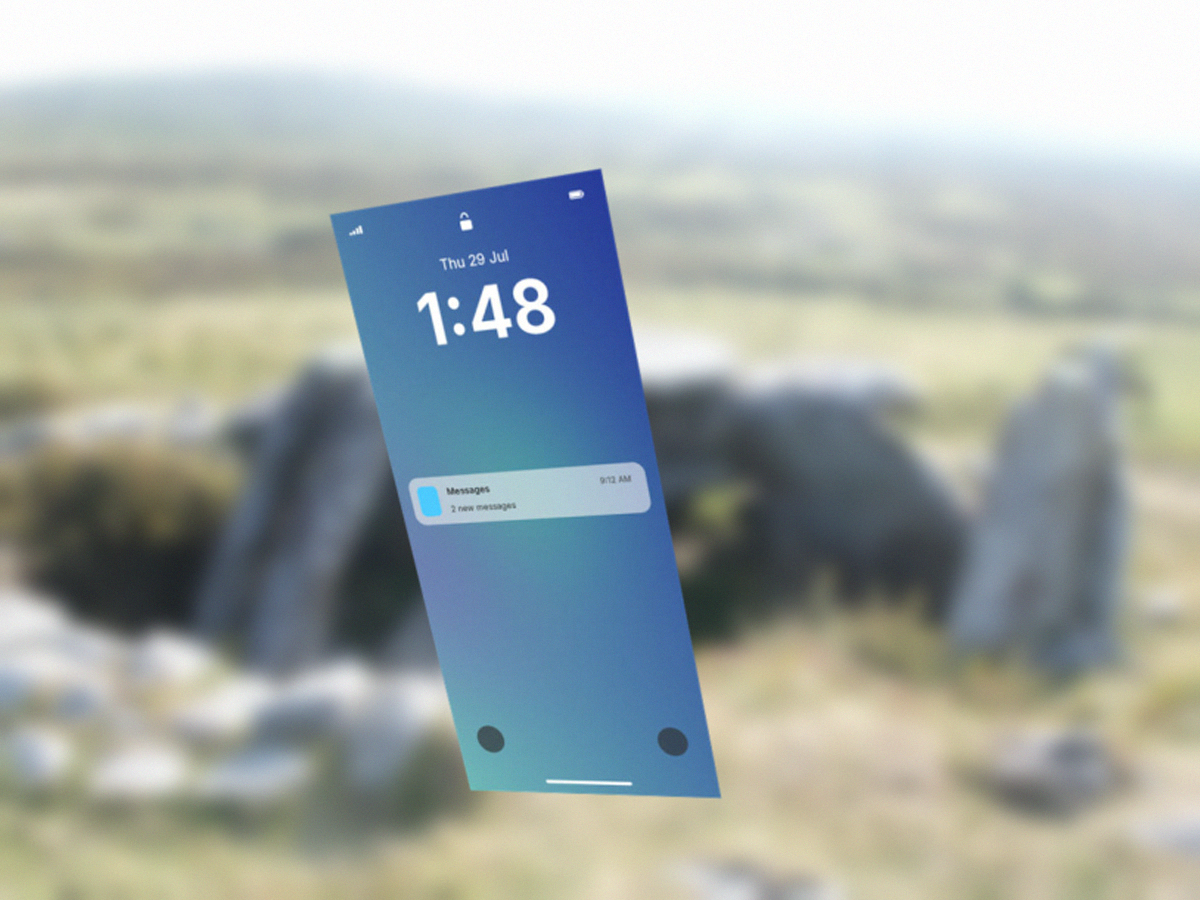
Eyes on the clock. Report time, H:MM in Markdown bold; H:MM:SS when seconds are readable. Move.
**1:48**
